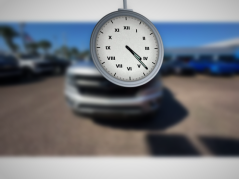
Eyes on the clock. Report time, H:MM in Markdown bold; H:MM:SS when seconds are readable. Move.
**4:23**
